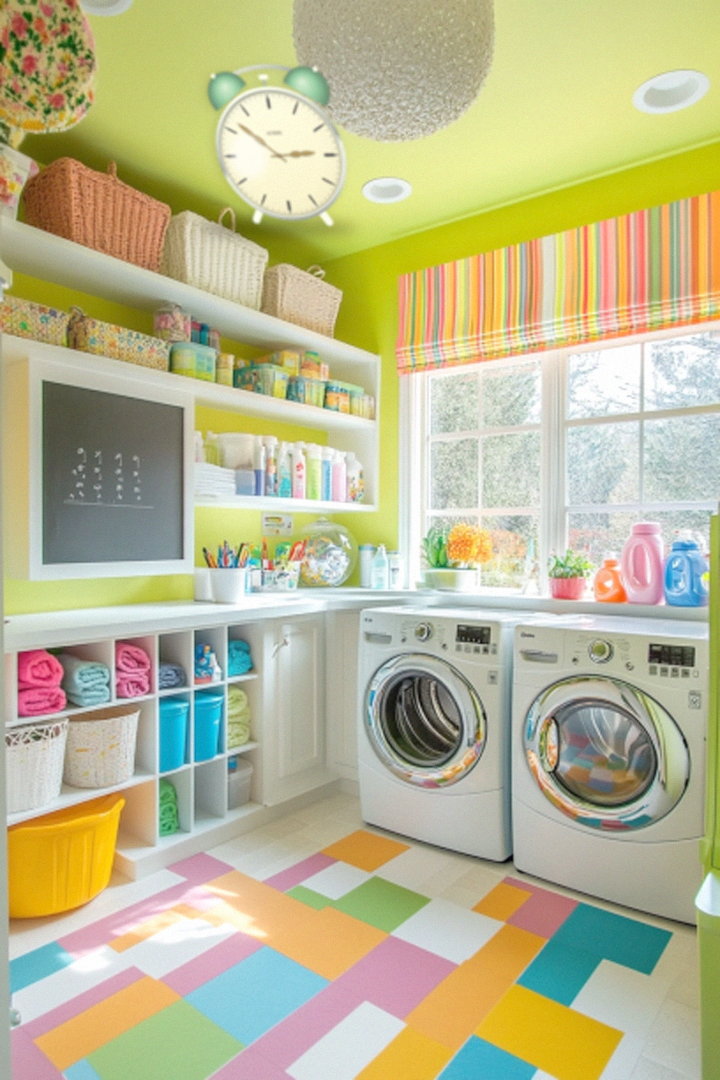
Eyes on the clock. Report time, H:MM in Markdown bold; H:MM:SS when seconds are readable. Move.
**2:52**
